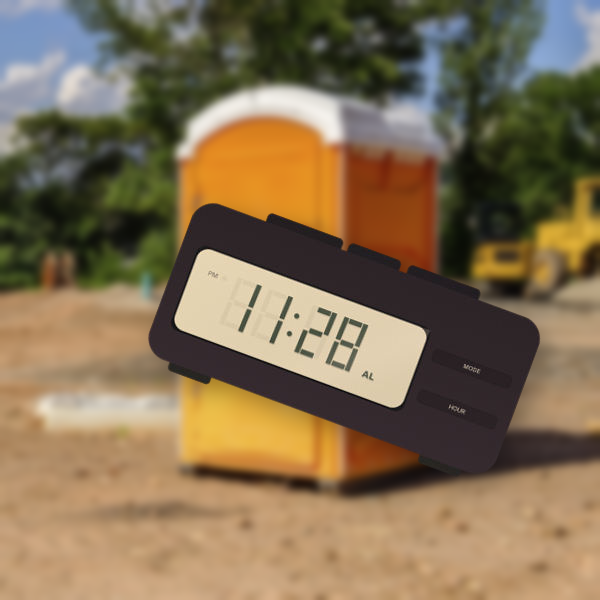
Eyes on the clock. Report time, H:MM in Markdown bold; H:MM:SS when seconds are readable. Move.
**11:28**
